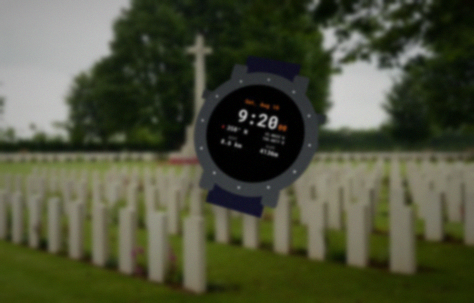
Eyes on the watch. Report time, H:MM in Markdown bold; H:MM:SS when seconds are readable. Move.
**9:20**
